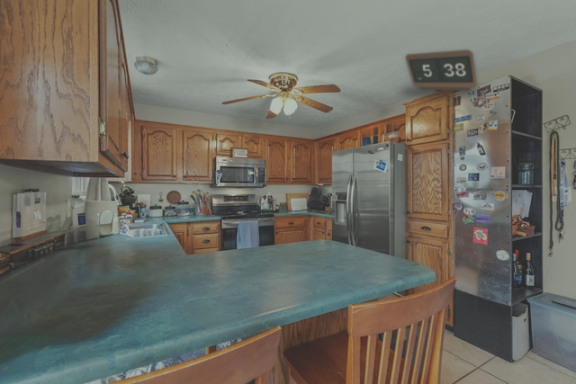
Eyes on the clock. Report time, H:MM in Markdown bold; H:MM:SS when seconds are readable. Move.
**5:38**
